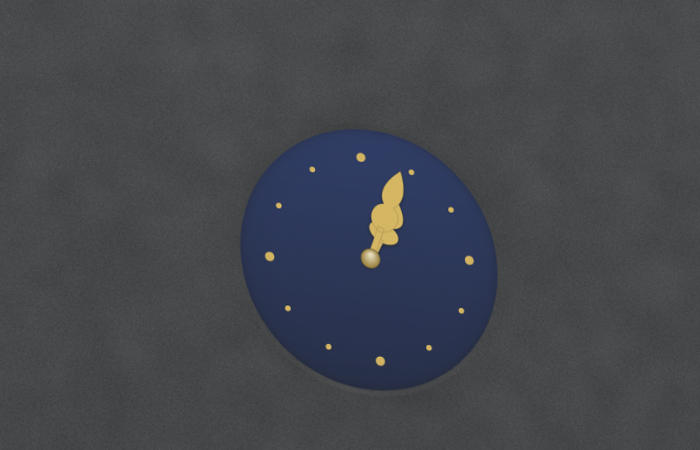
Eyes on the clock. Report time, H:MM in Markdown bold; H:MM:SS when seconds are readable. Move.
**1:04**
